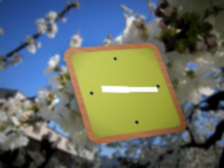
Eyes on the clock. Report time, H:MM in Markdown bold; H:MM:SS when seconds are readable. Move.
**9:16**
